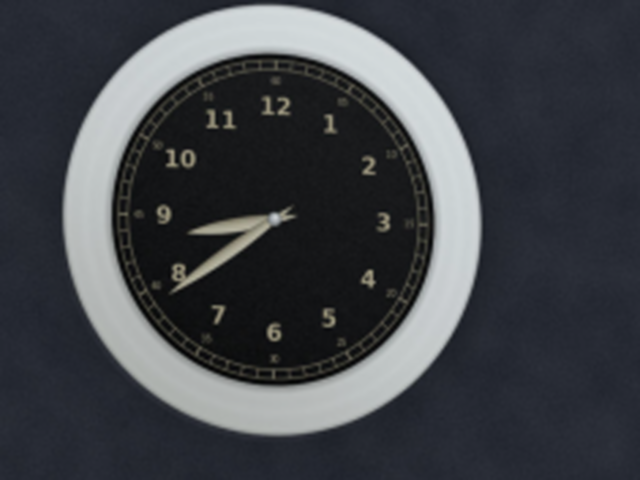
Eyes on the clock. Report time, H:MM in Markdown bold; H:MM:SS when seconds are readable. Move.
**8:39**
